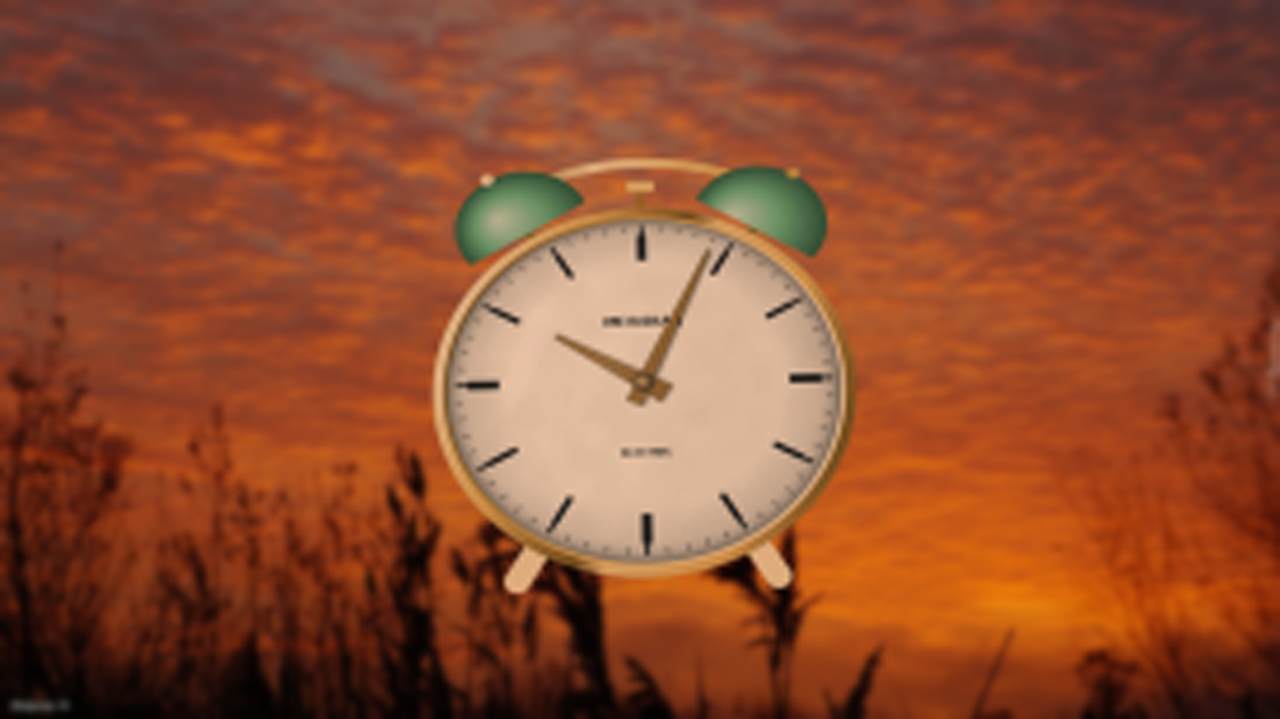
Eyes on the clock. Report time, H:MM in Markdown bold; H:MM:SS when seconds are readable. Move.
**10:04**
